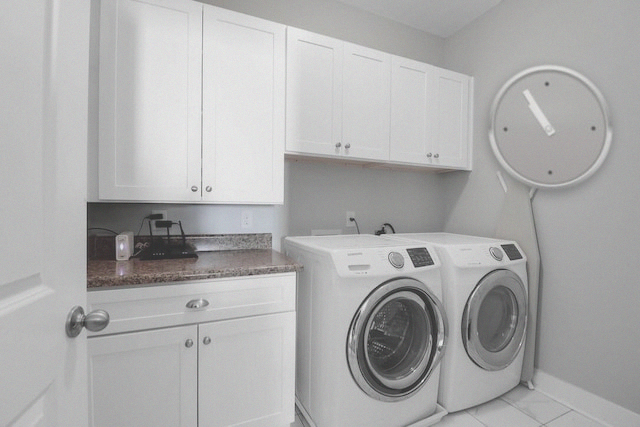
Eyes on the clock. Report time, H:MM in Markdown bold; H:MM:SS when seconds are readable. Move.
**10:55**
